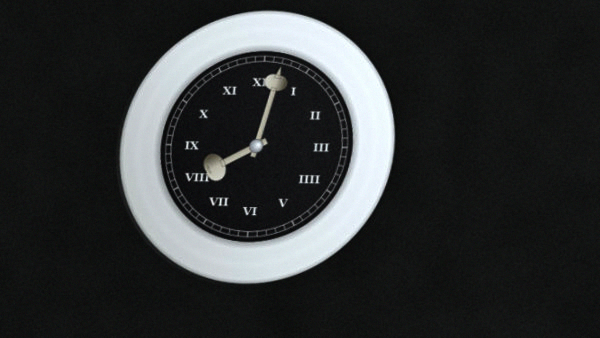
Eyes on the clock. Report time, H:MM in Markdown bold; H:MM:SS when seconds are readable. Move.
**8:02**
